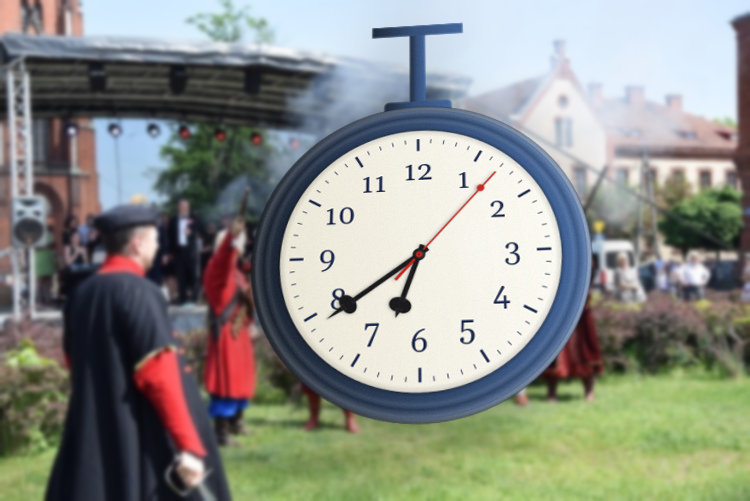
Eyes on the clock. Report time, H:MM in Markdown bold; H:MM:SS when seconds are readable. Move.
**6:39:07**
